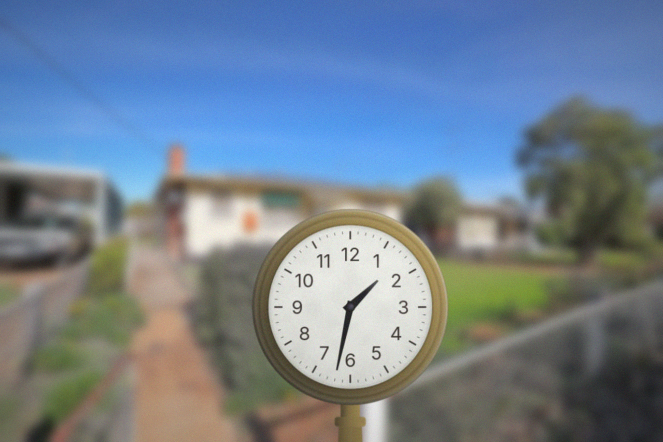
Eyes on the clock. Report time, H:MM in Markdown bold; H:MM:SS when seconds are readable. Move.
**1:32**
